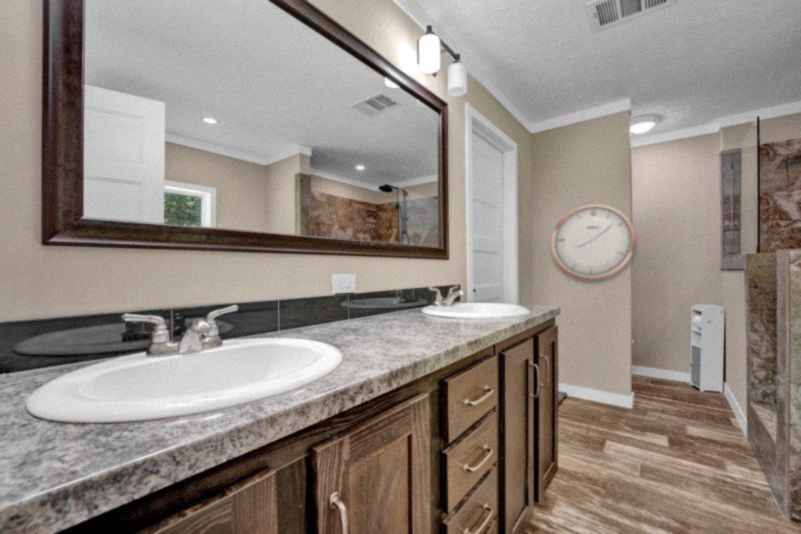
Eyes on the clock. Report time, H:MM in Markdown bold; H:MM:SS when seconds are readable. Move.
**8:08**
